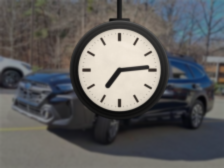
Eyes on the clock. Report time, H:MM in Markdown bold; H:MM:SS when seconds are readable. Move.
**7:14**
